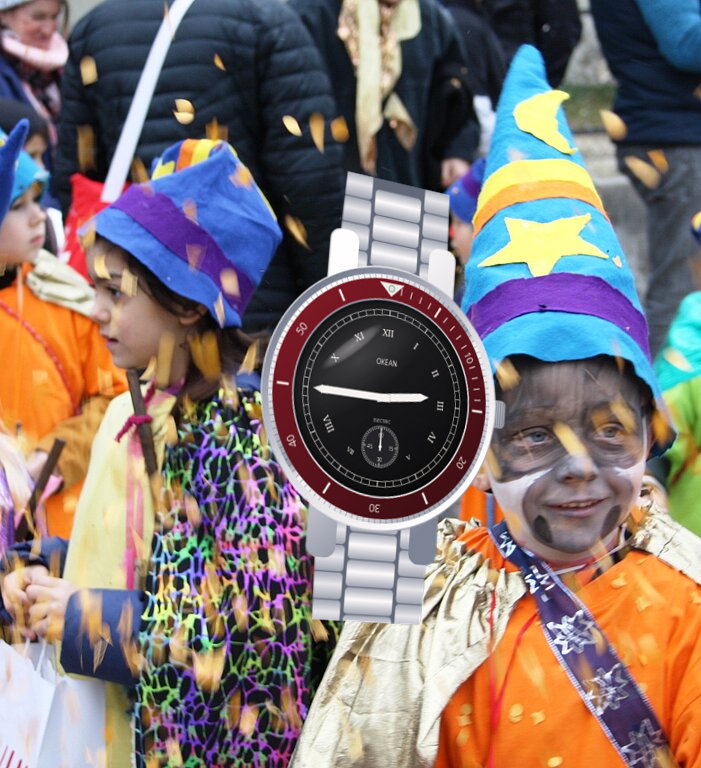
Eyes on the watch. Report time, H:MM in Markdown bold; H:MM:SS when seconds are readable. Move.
**2:45**
